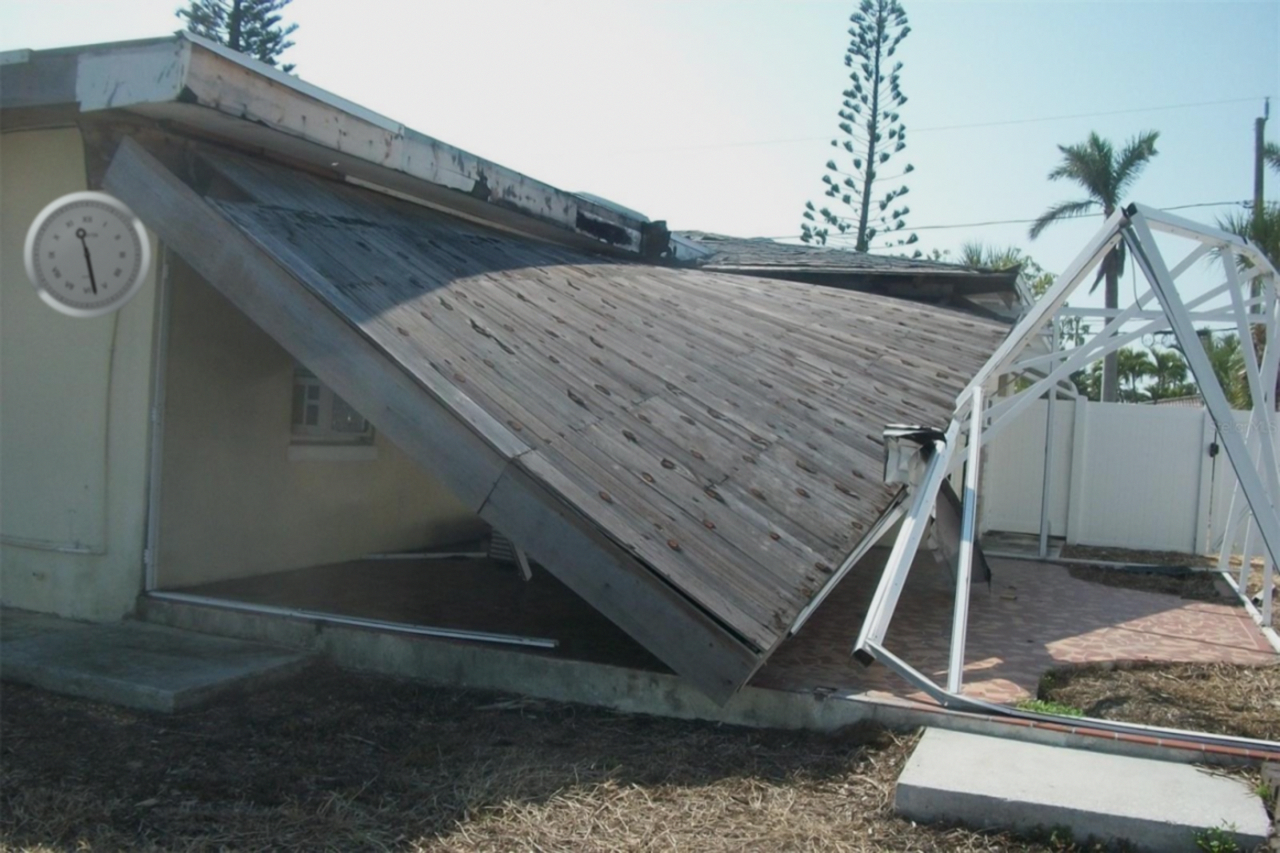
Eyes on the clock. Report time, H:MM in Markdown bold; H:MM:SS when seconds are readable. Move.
**11:28**
